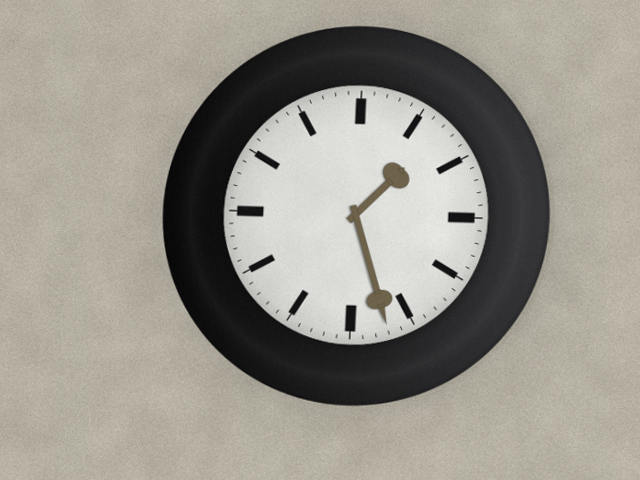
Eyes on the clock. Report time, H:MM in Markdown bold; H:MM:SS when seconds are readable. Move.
**1:27**
